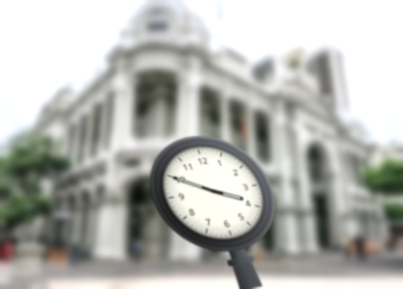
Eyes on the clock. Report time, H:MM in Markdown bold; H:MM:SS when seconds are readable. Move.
**3:50**
